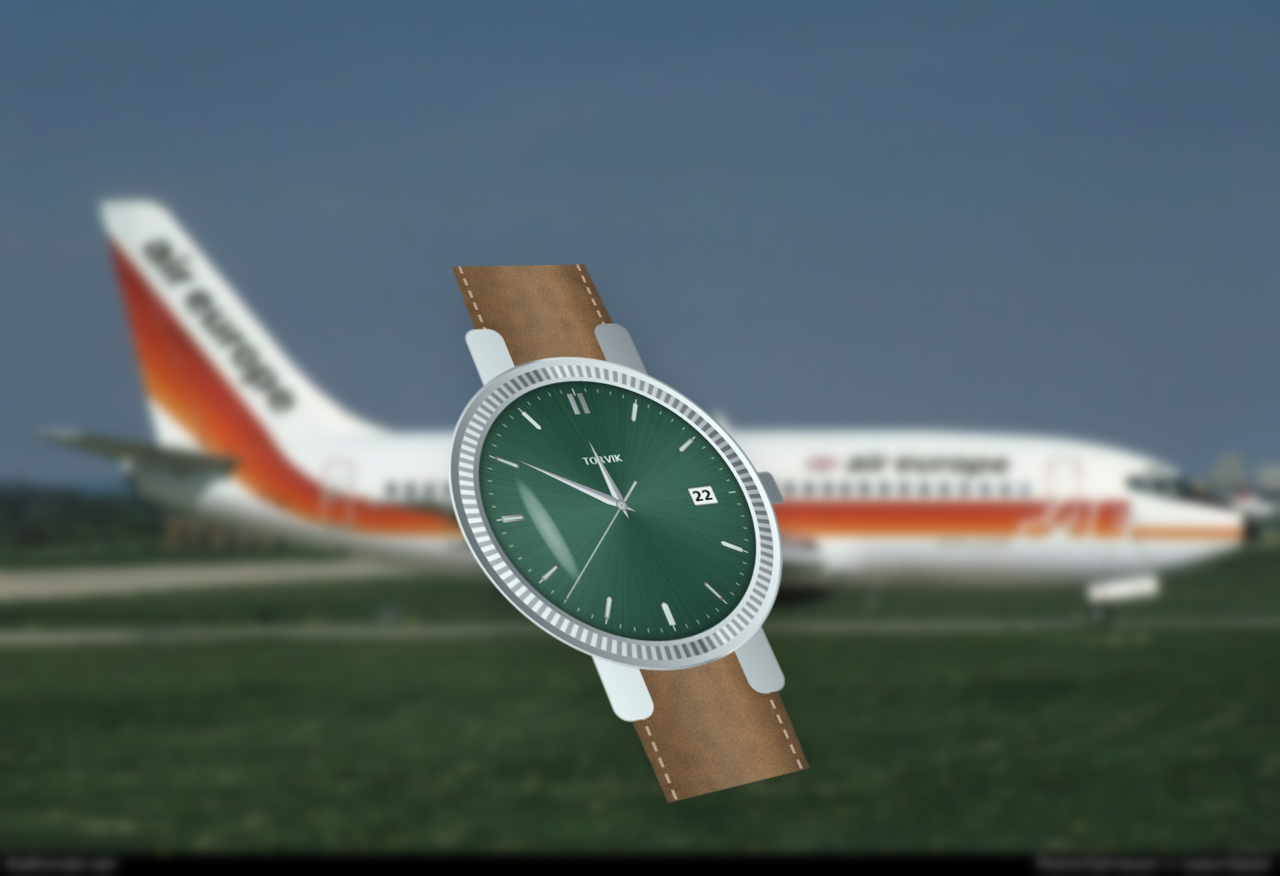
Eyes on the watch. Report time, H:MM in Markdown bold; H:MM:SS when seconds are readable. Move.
**11:50:38**
